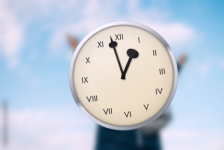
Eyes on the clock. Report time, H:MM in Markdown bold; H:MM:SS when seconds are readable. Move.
**12:58**
